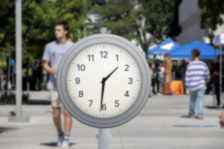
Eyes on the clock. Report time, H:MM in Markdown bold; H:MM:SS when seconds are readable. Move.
**1:31**
